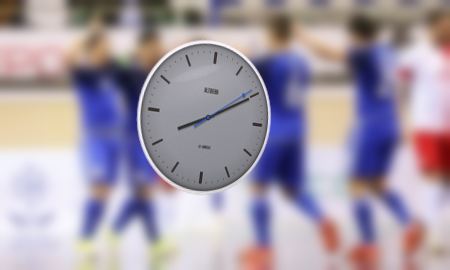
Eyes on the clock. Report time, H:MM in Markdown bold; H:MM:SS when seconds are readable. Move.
**8:10:09**
